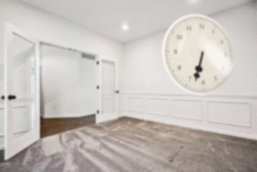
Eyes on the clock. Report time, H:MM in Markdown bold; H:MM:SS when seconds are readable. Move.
**6:33**
